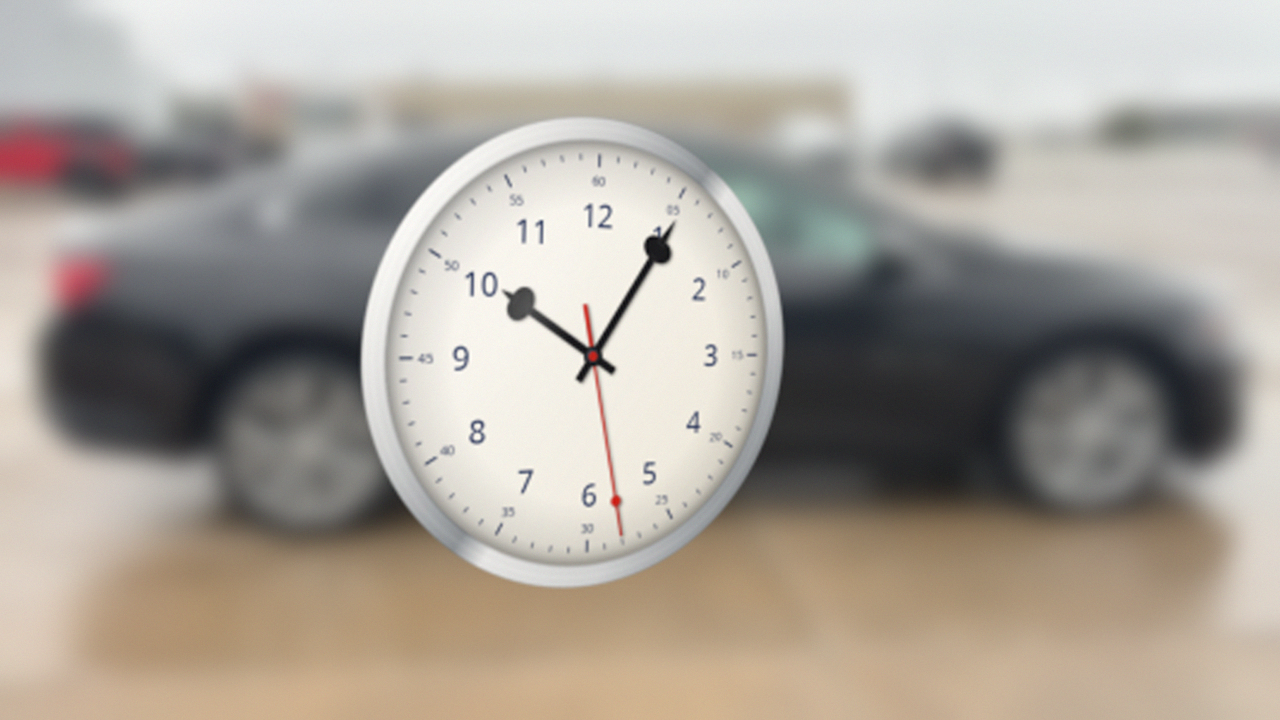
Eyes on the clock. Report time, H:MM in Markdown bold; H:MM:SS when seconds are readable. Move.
**10:05:28**
